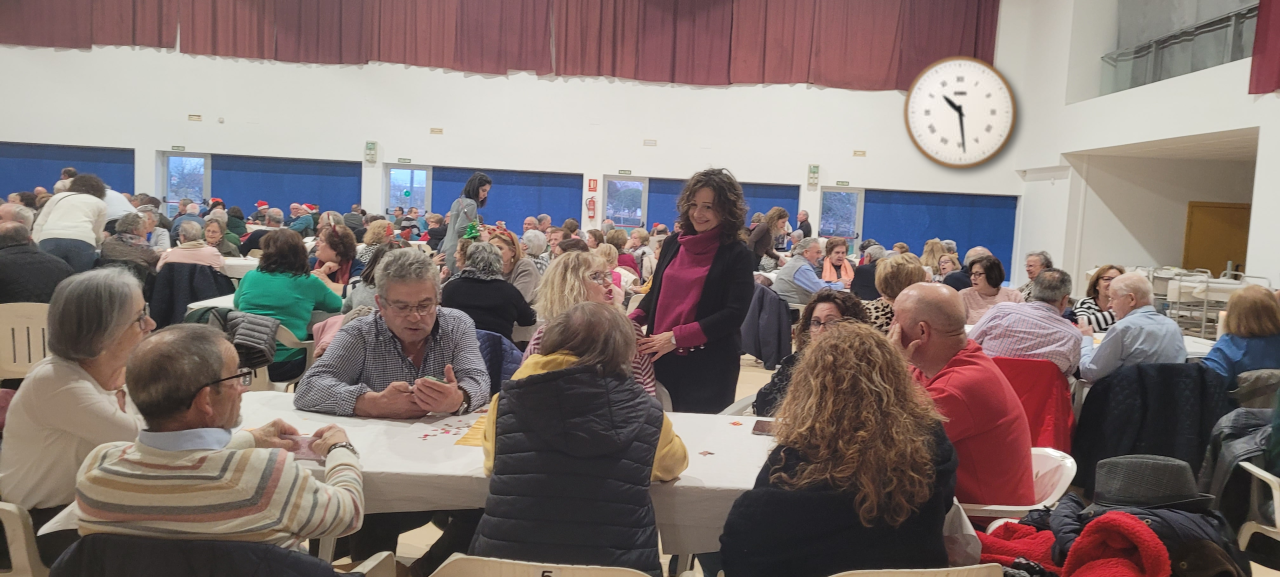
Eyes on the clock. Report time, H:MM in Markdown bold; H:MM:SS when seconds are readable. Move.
**10:29**
